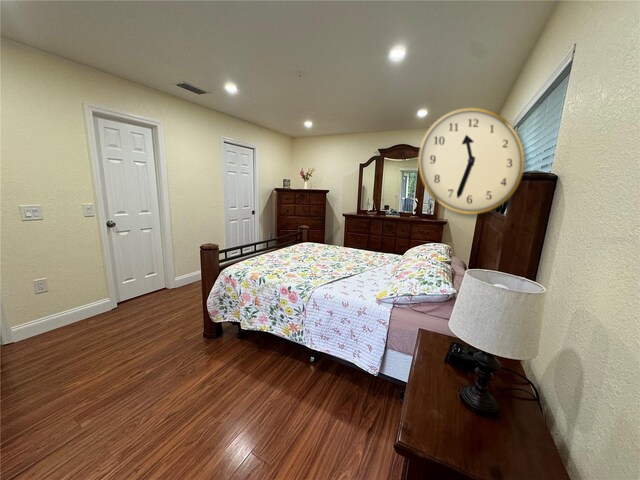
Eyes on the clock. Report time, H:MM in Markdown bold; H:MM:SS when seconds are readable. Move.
**11:33**
